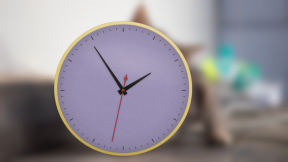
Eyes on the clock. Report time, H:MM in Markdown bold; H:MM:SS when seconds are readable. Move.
**1:54:32**
